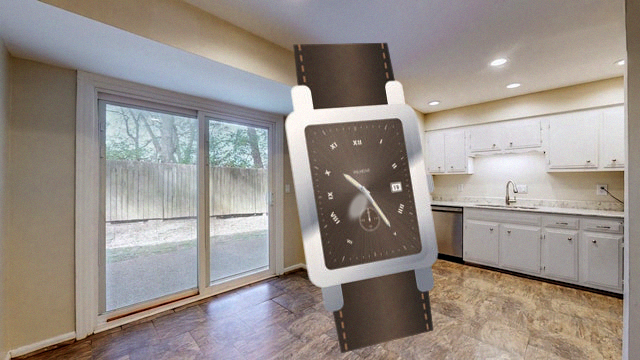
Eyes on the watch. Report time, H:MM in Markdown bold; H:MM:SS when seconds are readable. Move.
**10:25**
